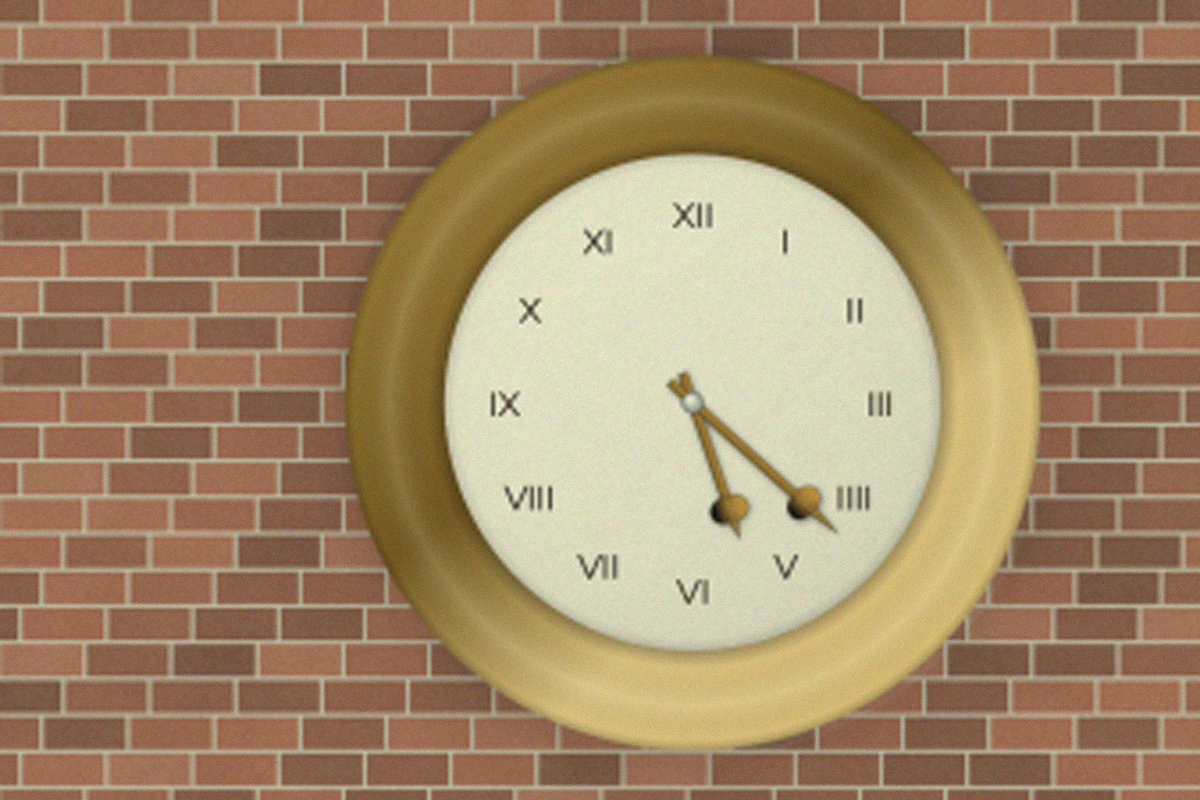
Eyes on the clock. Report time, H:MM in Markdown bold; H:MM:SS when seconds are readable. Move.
**5:22**
